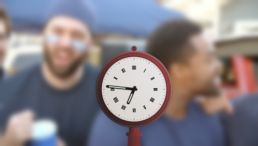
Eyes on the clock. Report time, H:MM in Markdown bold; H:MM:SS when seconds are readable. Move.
**6:46**
